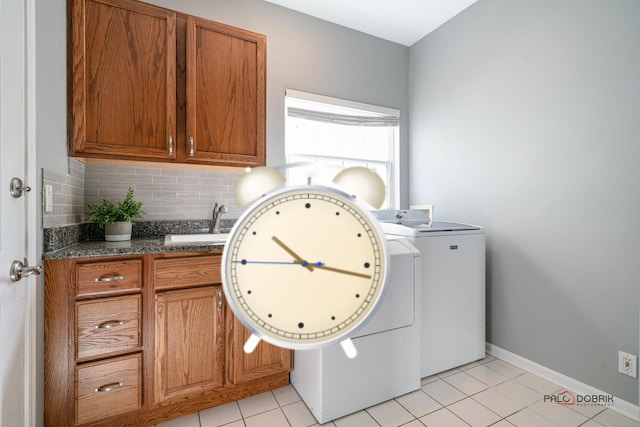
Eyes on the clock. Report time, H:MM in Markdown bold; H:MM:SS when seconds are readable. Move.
**10:16:45**
